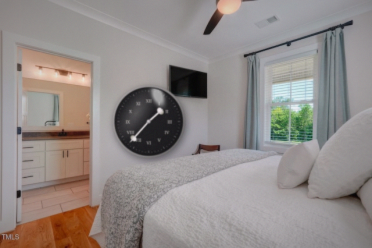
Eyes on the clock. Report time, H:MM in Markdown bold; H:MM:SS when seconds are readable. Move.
**1:37**
